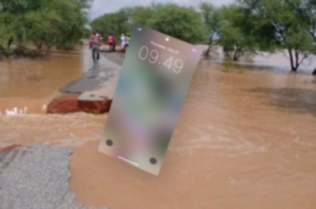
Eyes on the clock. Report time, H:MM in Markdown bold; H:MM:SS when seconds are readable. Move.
**9:49**
